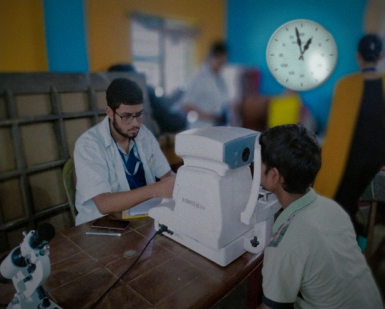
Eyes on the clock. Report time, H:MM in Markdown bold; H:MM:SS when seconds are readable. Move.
**12:58**
